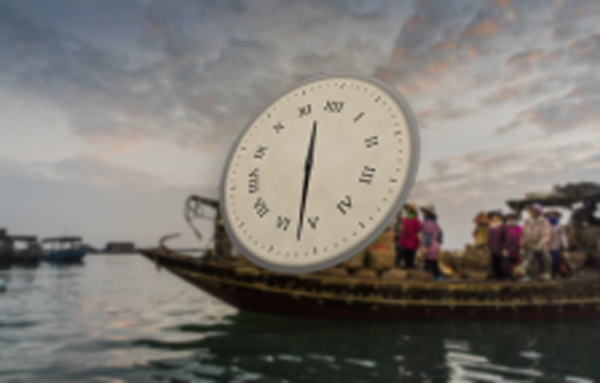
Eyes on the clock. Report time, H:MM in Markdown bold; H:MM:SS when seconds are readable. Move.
**11:27**
